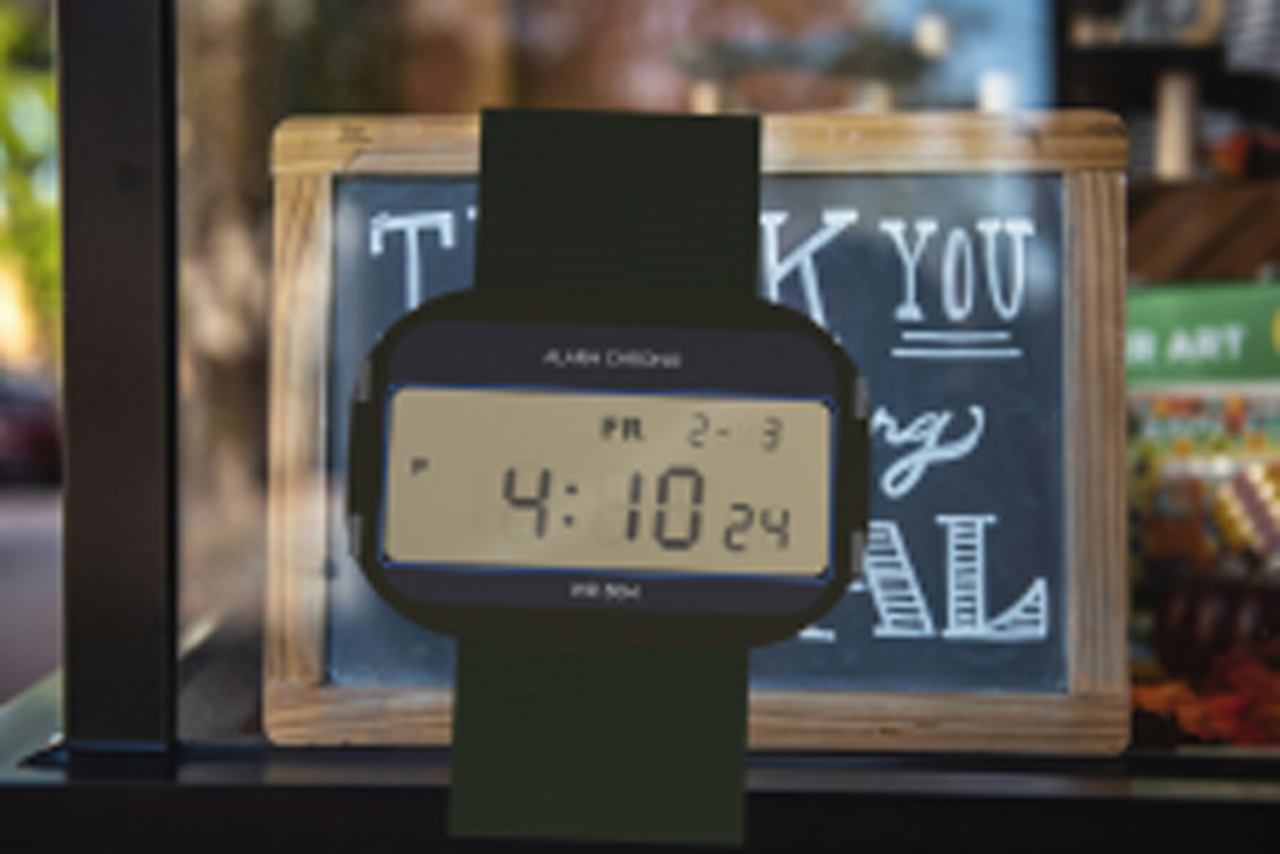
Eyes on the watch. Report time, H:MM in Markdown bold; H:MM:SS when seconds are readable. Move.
**4:10:24**
